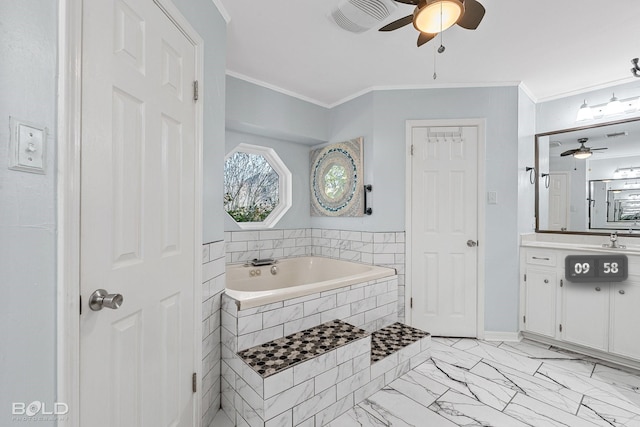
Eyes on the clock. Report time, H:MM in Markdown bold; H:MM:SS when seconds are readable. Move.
**9:58**
